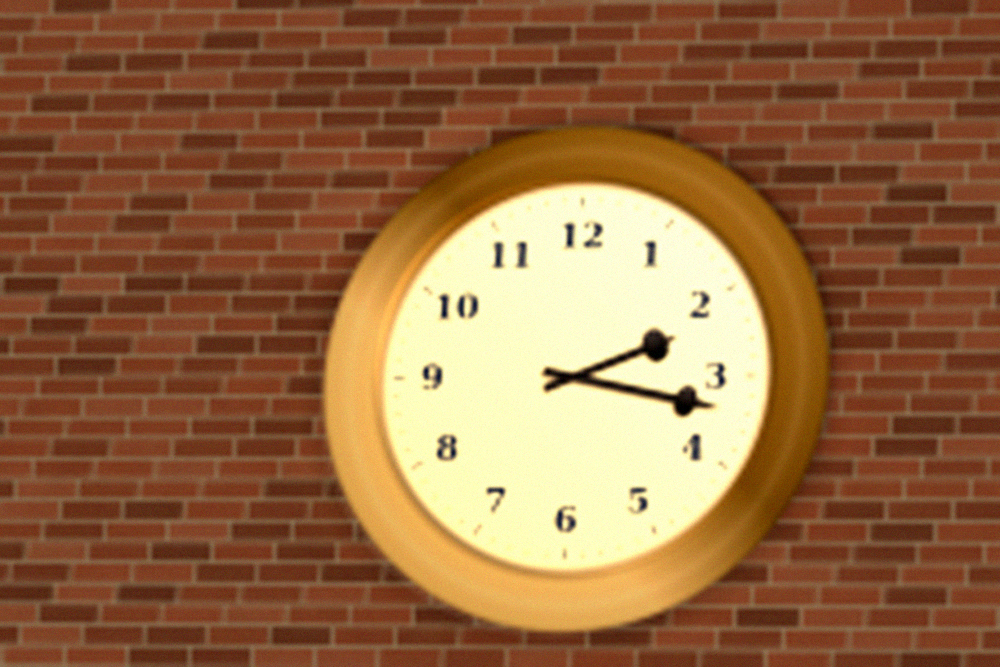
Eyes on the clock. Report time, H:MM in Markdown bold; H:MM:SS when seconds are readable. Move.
**2:17**
